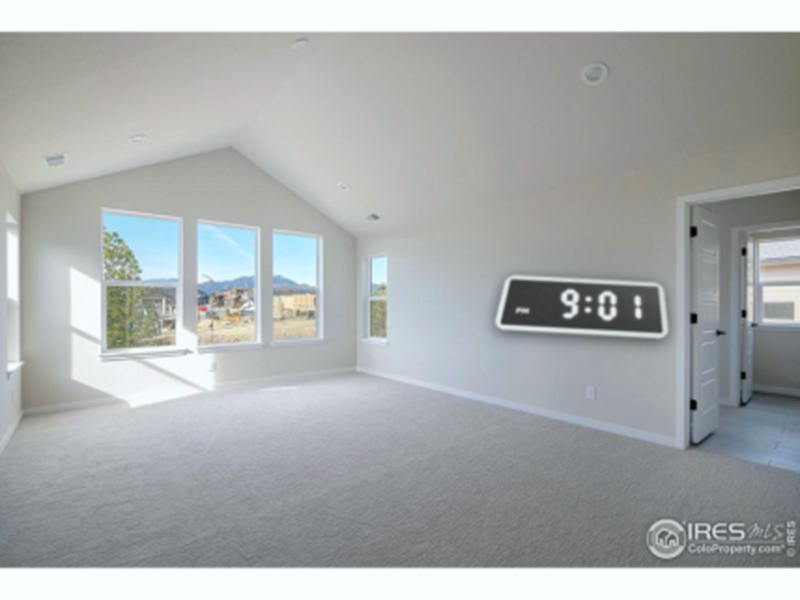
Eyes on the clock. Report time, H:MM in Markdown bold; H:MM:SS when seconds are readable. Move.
**9:01**
